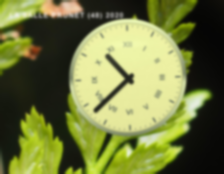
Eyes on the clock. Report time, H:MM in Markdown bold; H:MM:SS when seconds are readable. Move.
**10:38**
